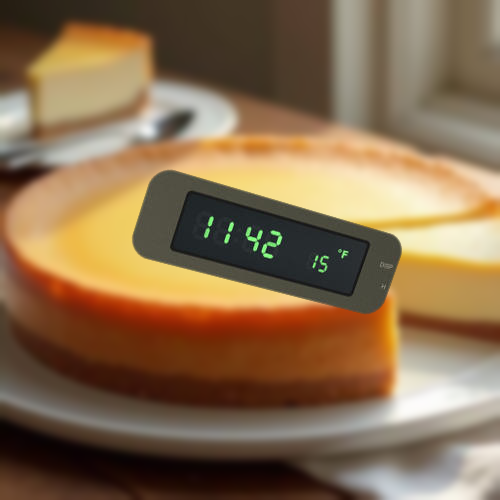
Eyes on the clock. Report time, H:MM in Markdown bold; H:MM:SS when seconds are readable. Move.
**11:42**
